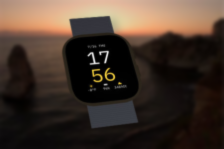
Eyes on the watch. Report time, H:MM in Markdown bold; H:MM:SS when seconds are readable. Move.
**17:56**
